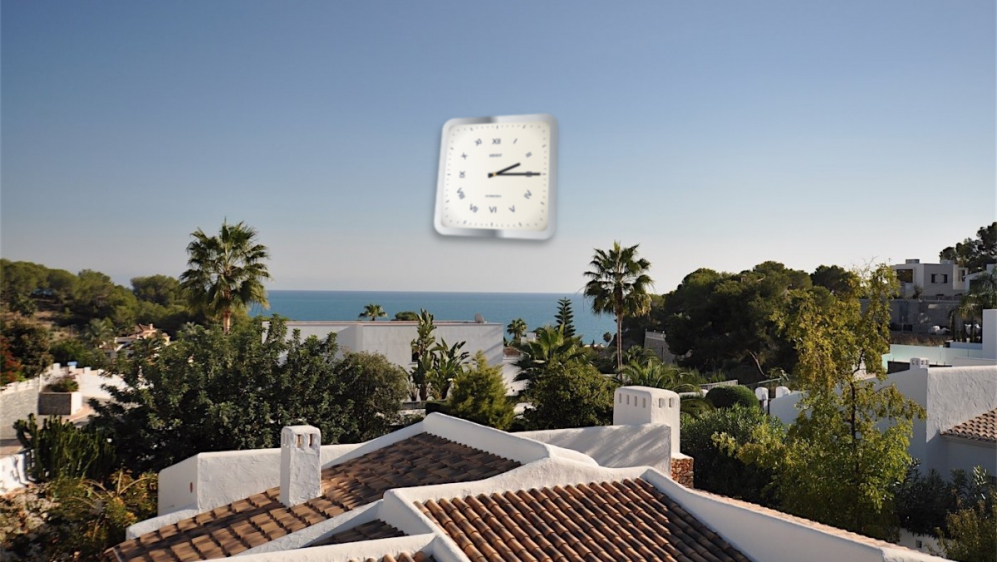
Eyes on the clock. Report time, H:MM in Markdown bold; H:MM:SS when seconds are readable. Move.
**2:15**
